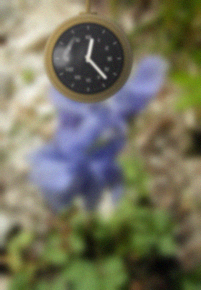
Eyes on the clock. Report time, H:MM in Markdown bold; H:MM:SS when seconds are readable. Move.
**12:23**
